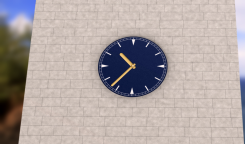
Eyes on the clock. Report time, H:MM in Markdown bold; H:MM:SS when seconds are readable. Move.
**10:37**
